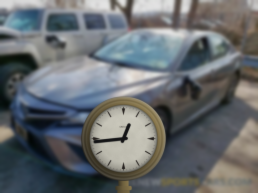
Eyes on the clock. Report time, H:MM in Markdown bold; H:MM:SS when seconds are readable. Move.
**12:44**
